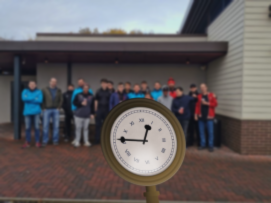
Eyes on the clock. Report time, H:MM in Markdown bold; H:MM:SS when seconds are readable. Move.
**12:46**
